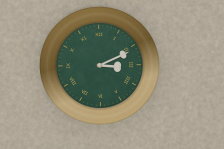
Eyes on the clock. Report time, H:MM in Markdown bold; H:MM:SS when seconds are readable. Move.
**3:11**
